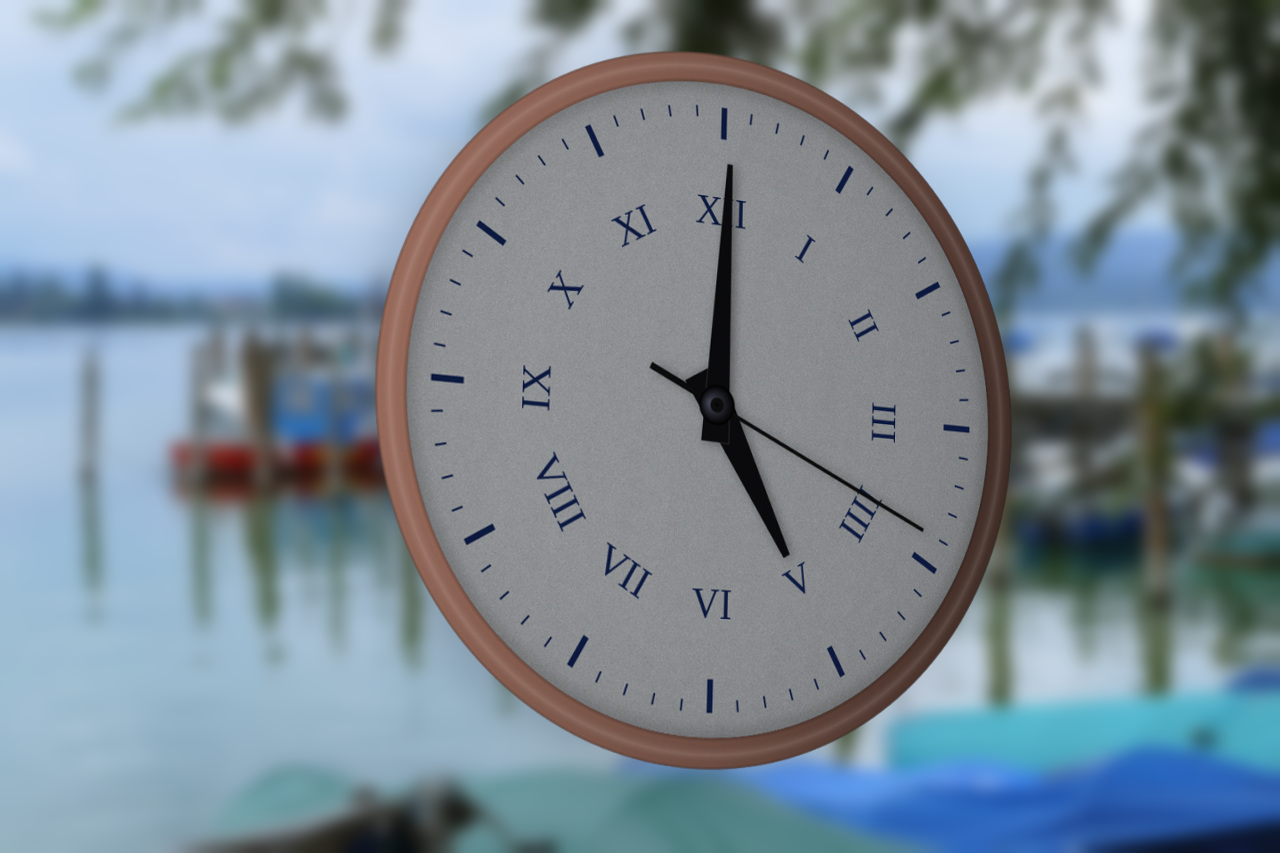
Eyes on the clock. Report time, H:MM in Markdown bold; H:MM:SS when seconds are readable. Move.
**5:00:19**
